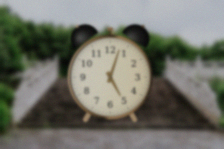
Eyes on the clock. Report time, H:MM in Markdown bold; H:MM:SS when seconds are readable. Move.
**5:03**
